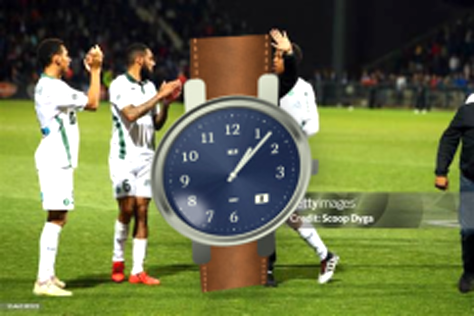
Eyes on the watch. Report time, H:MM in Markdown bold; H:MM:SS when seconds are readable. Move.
**1:07**
